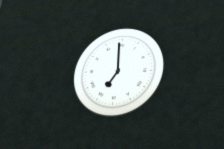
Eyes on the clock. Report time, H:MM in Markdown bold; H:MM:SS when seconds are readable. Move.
**6:59**
